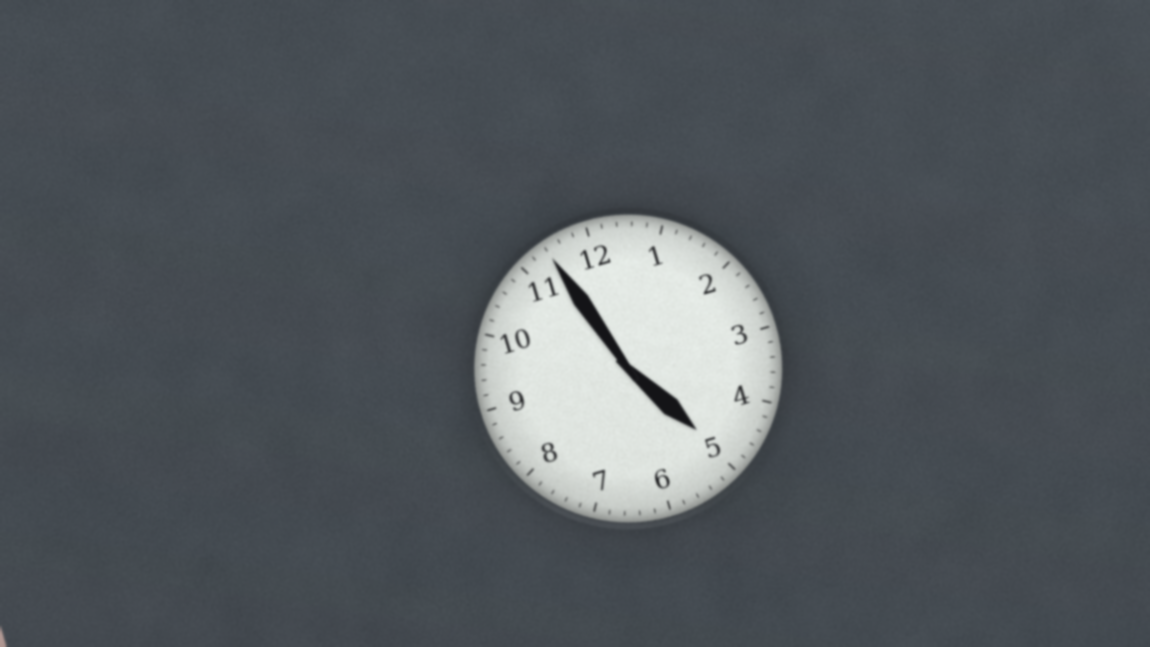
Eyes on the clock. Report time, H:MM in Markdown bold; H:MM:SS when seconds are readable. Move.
**4:57**
